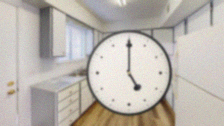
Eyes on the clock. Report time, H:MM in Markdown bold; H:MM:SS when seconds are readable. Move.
**5:00**
